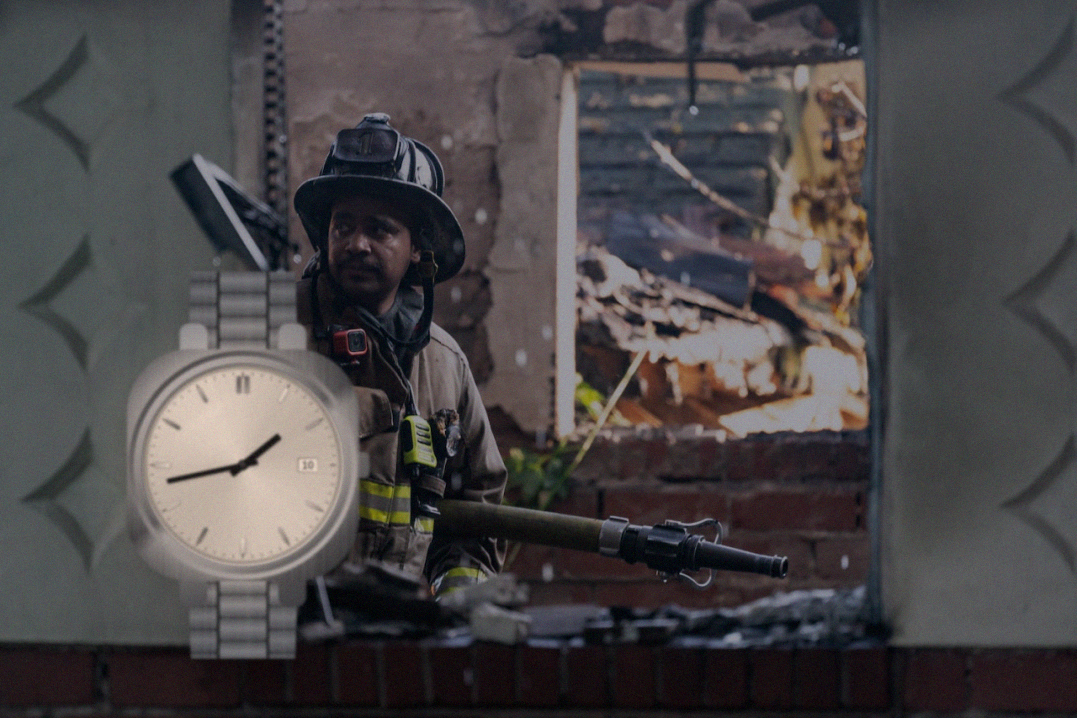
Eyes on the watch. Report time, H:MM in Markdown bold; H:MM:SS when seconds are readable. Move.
**1:43**
